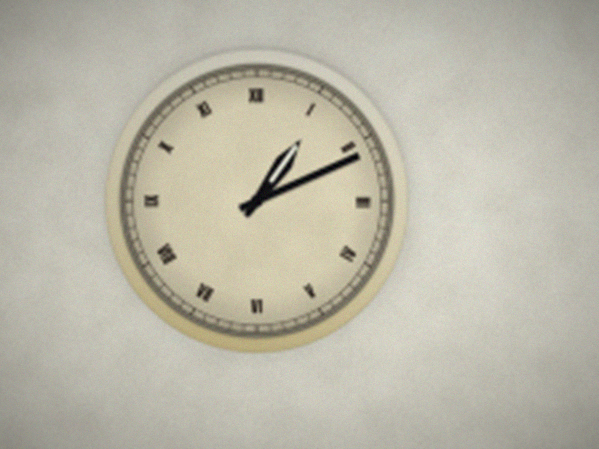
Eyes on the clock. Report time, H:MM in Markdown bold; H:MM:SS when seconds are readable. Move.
**1:11**
